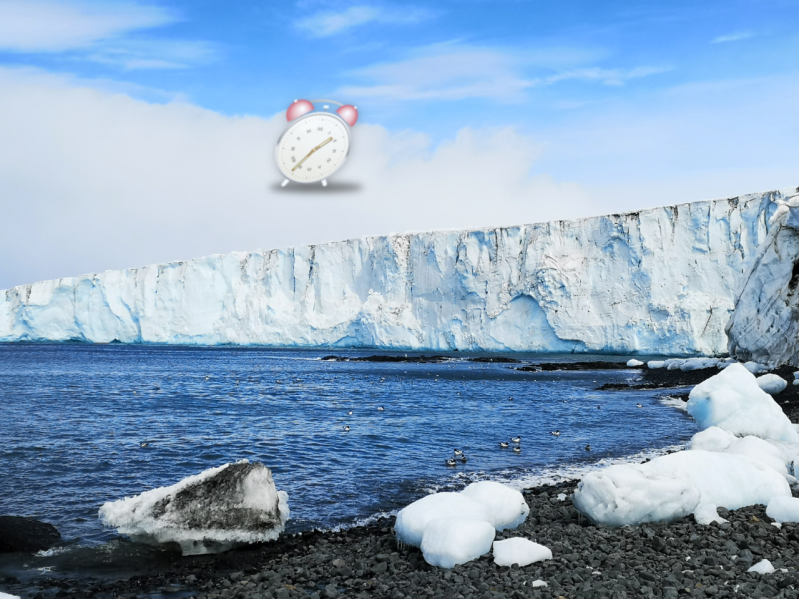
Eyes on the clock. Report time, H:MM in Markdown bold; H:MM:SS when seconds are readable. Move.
**1:36**
